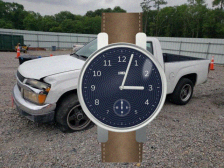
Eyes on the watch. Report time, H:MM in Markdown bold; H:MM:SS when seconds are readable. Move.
**3:03**
